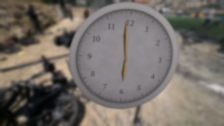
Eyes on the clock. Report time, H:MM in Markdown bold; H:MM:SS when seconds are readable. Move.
**5:59**
